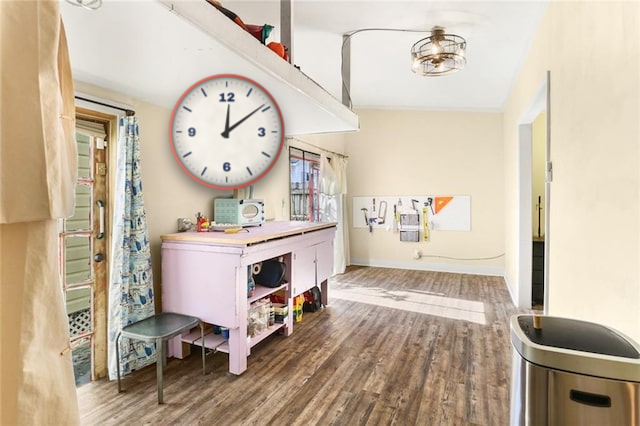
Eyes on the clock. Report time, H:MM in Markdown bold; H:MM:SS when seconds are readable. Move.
**12:09**
